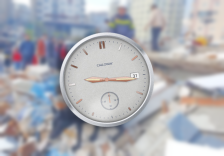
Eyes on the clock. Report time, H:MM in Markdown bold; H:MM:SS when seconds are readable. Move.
**9:16**
